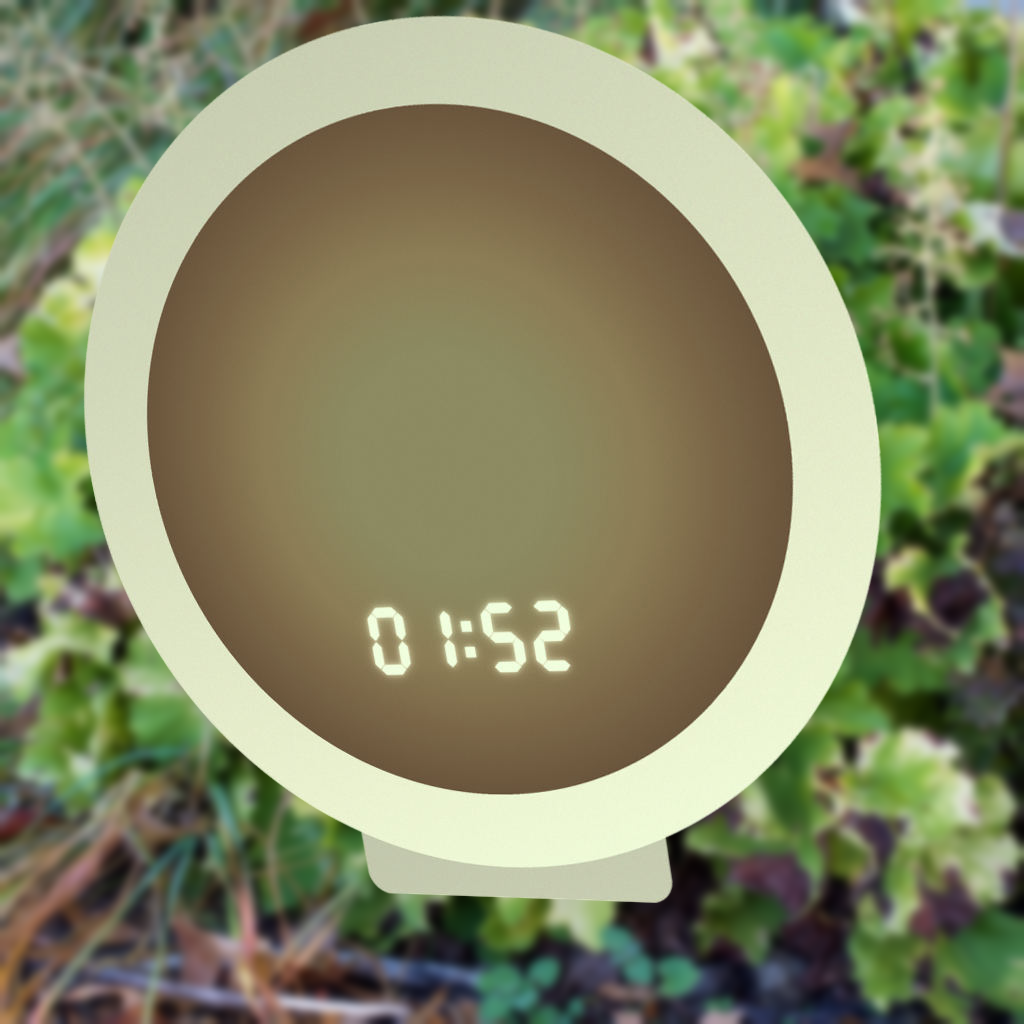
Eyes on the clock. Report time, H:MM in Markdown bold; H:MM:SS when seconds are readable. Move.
**1:52**
